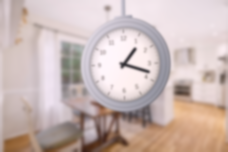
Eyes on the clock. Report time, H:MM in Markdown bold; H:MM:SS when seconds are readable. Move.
**1:18**
